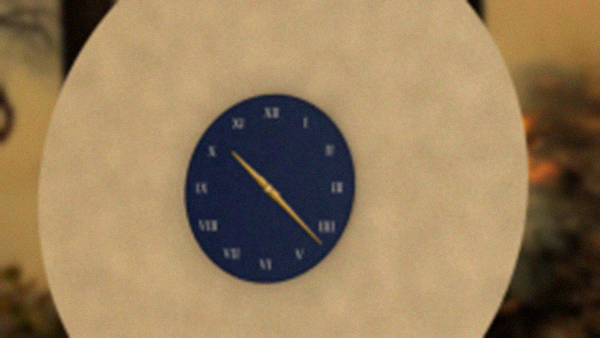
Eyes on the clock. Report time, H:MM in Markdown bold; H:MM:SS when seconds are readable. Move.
**10:22**
